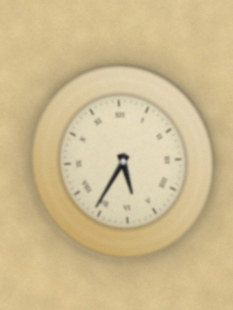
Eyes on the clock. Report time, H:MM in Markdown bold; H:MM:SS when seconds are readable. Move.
**5:36**
